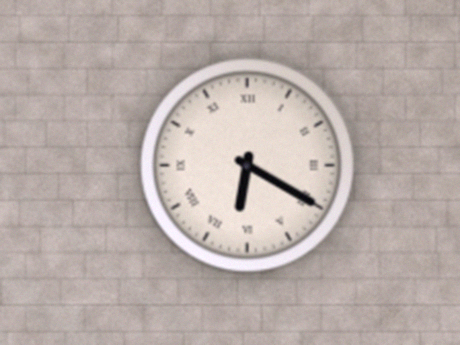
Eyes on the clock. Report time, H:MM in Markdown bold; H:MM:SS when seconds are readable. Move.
**6:20**
